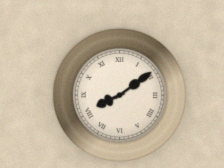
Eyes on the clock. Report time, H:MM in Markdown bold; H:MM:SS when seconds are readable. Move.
**8:09**
